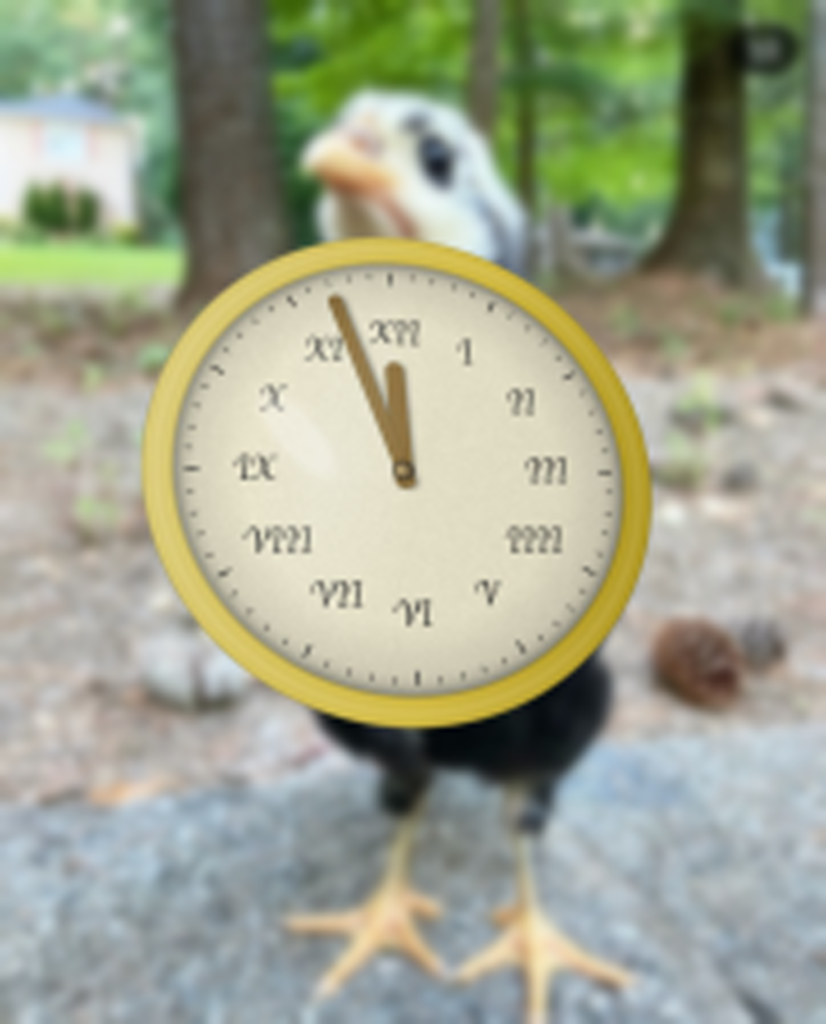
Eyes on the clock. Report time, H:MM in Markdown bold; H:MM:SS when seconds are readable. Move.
**11:57**
